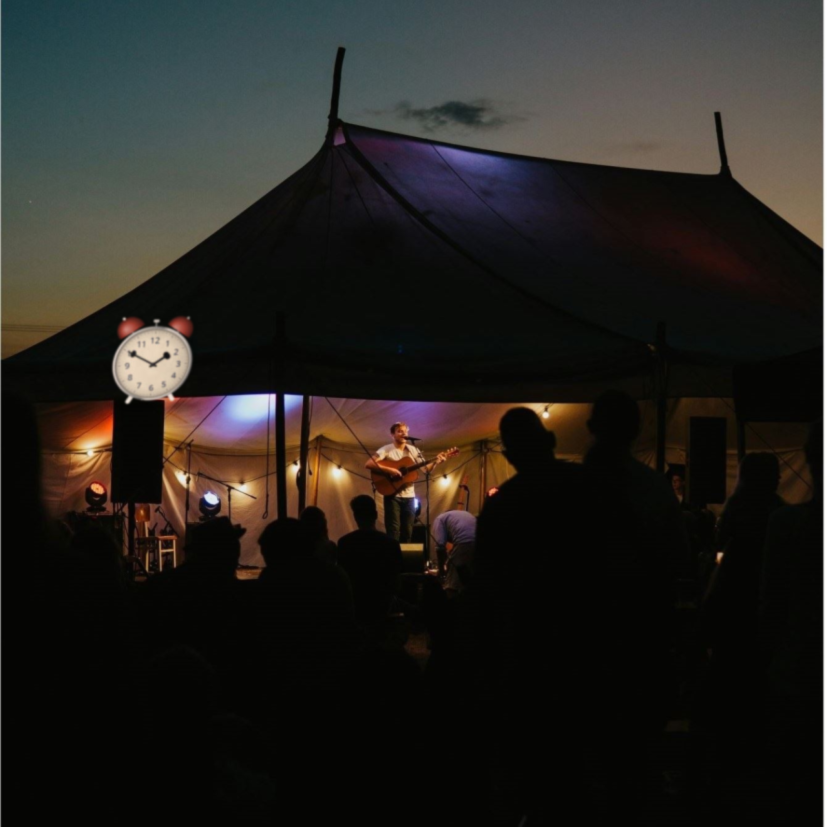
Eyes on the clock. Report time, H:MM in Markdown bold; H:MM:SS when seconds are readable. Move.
**1:50**
